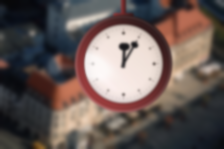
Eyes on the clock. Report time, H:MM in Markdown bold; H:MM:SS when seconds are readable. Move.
**12:05**
